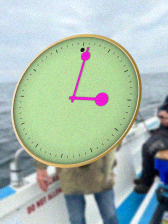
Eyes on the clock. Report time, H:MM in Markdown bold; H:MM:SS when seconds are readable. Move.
**3:01**
